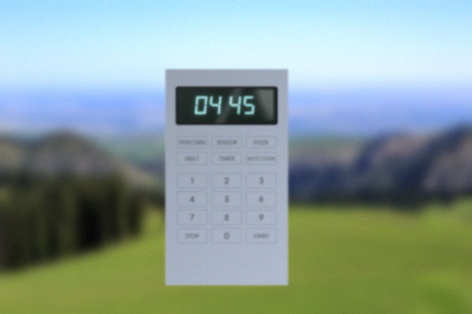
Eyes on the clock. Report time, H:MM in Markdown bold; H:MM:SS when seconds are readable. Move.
**4:45**
